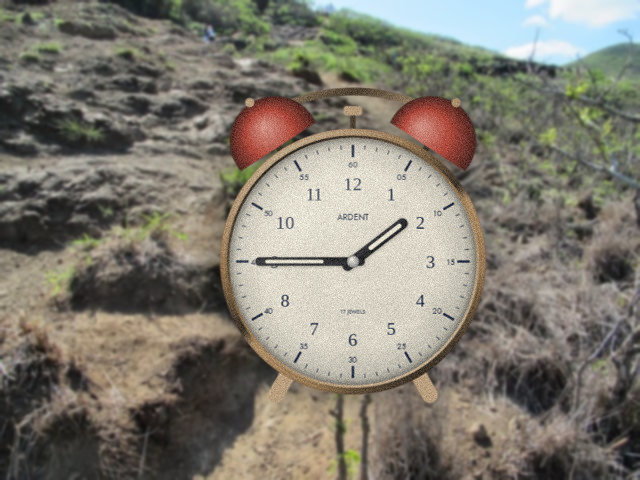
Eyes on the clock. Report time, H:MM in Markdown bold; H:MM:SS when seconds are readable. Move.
**1:45**
